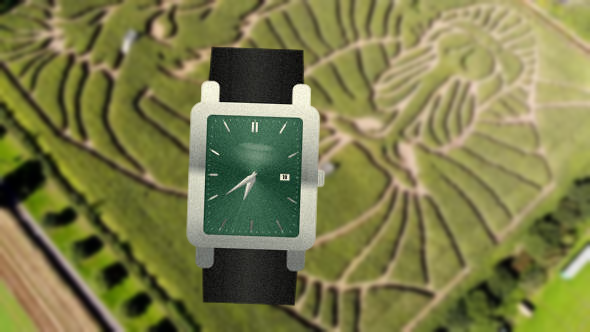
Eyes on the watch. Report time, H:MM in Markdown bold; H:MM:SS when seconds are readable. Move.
**6:39**
